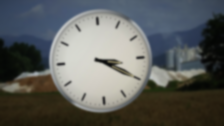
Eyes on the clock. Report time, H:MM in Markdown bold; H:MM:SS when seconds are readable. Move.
**3:20**
